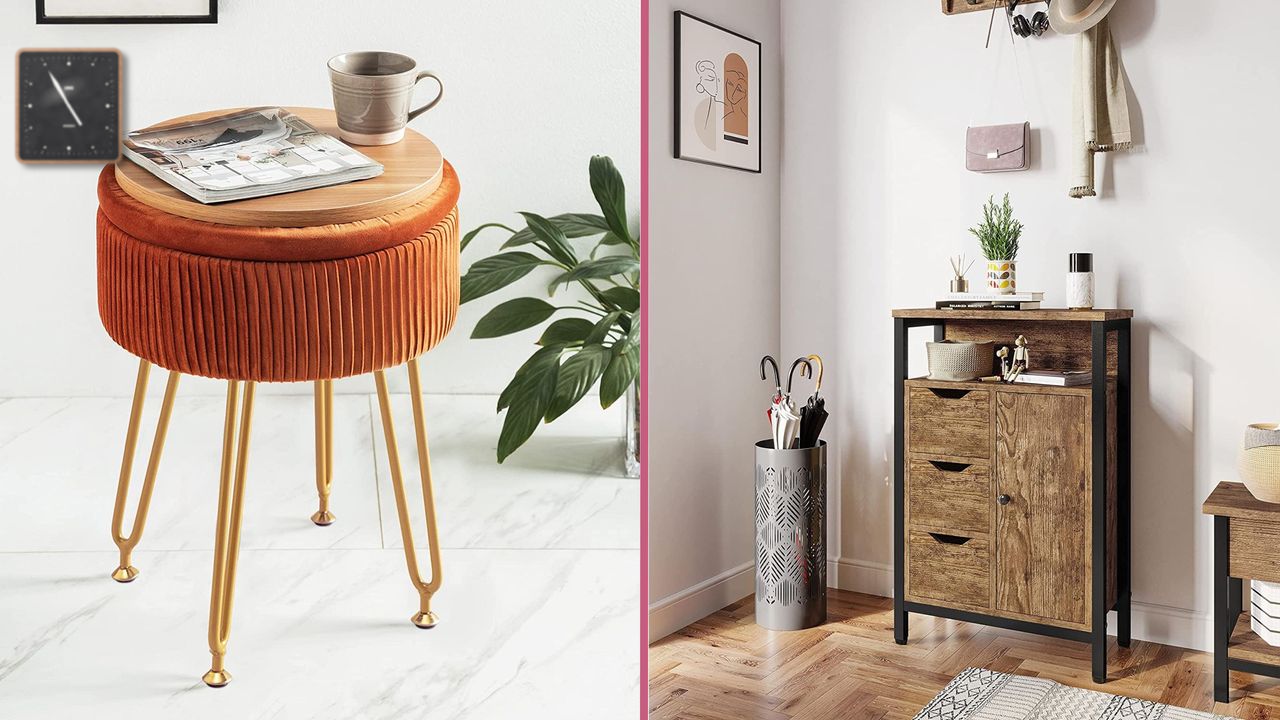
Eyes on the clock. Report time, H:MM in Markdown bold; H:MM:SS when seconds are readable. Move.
**4:55**
